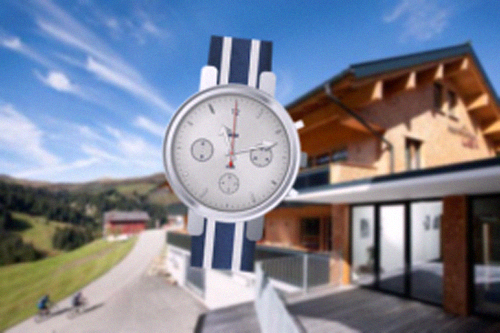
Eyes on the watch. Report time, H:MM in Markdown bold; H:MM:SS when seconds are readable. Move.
**11:12**
